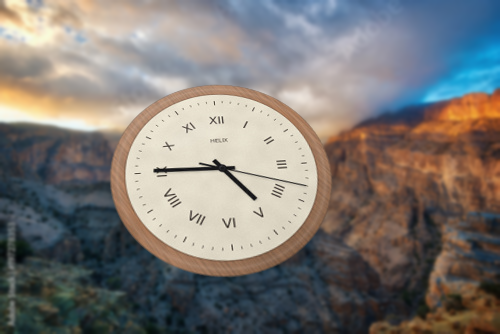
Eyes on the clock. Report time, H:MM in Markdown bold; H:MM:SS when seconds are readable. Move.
**4:45:18**
